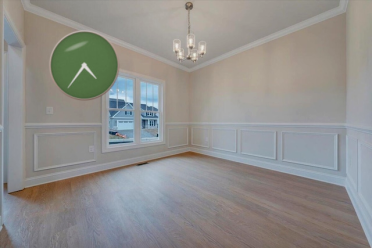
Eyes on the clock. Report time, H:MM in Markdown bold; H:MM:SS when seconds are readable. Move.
**4:36**
